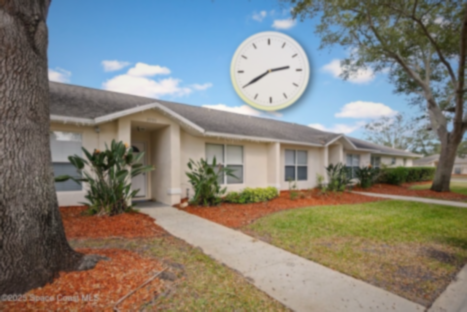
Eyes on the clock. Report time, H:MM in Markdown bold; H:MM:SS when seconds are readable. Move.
**2:40**
